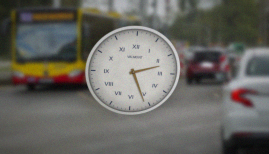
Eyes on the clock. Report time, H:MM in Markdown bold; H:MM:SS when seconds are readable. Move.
**2:26**
